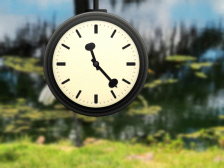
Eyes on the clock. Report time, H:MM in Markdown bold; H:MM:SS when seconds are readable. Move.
**11:23**
